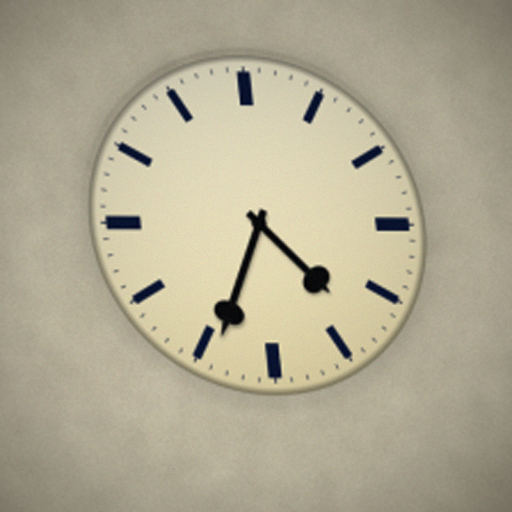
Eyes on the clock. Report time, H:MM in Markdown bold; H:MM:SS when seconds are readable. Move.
**4:34**
